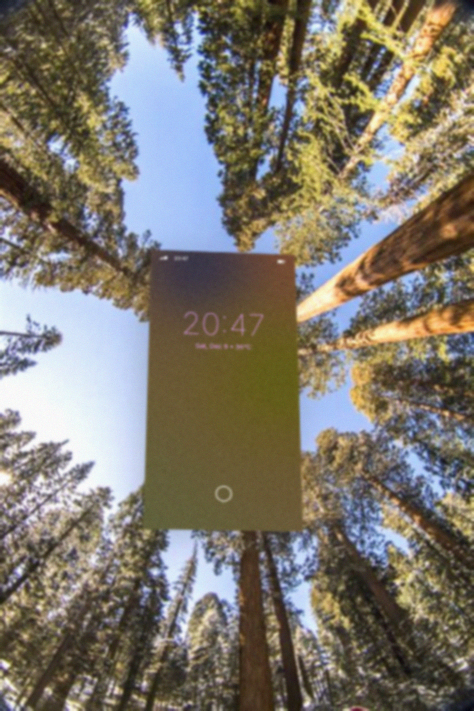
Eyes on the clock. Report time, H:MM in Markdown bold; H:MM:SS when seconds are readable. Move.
**20:47**
